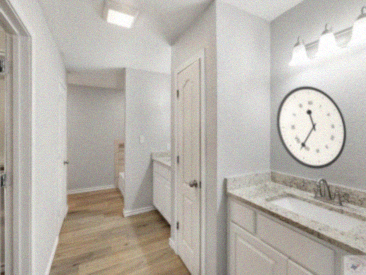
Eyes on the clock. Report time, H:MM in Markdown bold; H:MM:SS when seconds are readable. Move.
**11:37**
